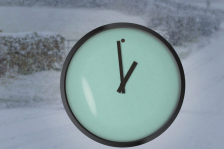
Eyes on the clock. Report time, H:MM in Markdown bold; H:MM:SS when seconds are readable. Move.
**12:59**
